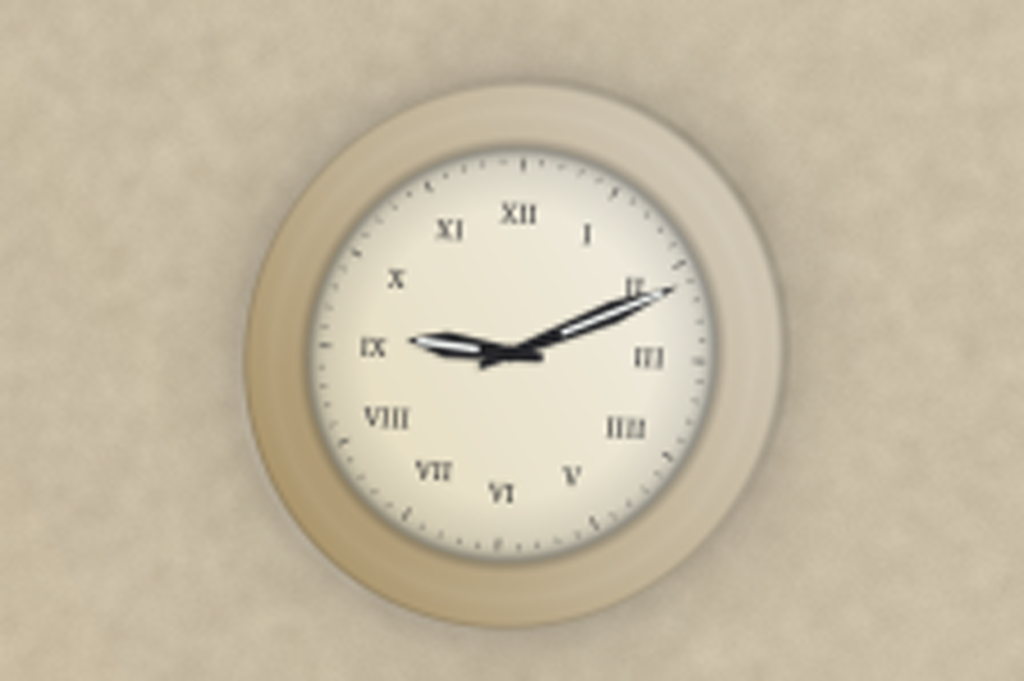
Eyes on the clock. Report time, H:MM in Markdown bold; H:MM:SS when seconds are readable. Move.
**9:11**
